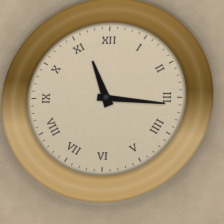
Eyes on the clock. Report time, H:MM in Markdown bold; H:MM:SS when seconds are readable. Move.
**11:16**
